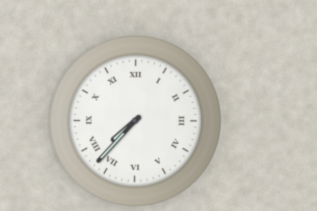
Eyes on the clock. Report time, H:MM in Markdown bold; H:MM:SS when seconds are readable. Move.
**7:37**
